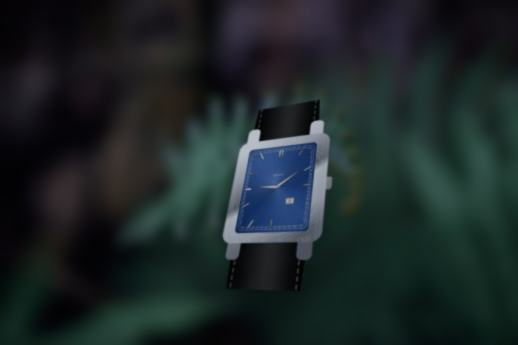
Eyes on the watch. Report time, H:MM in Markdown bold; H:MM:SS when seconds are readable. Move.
**9:09**
